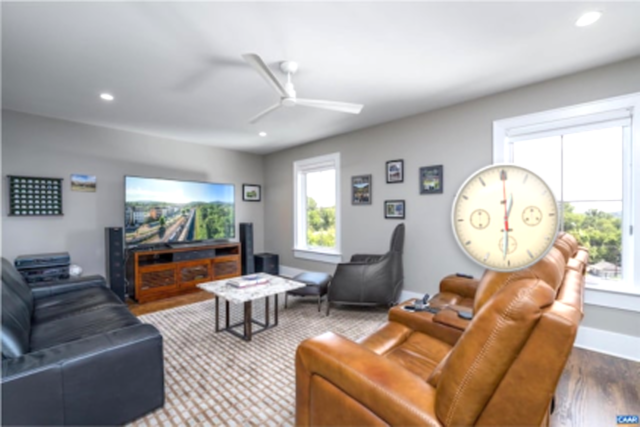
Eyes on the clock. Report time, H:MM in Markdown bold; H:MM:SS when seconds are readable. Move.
**12:31**
